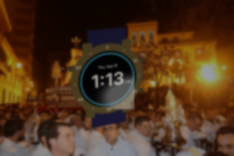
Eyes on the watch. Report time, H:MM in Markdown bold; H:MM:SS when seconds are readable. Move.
**1:13**
